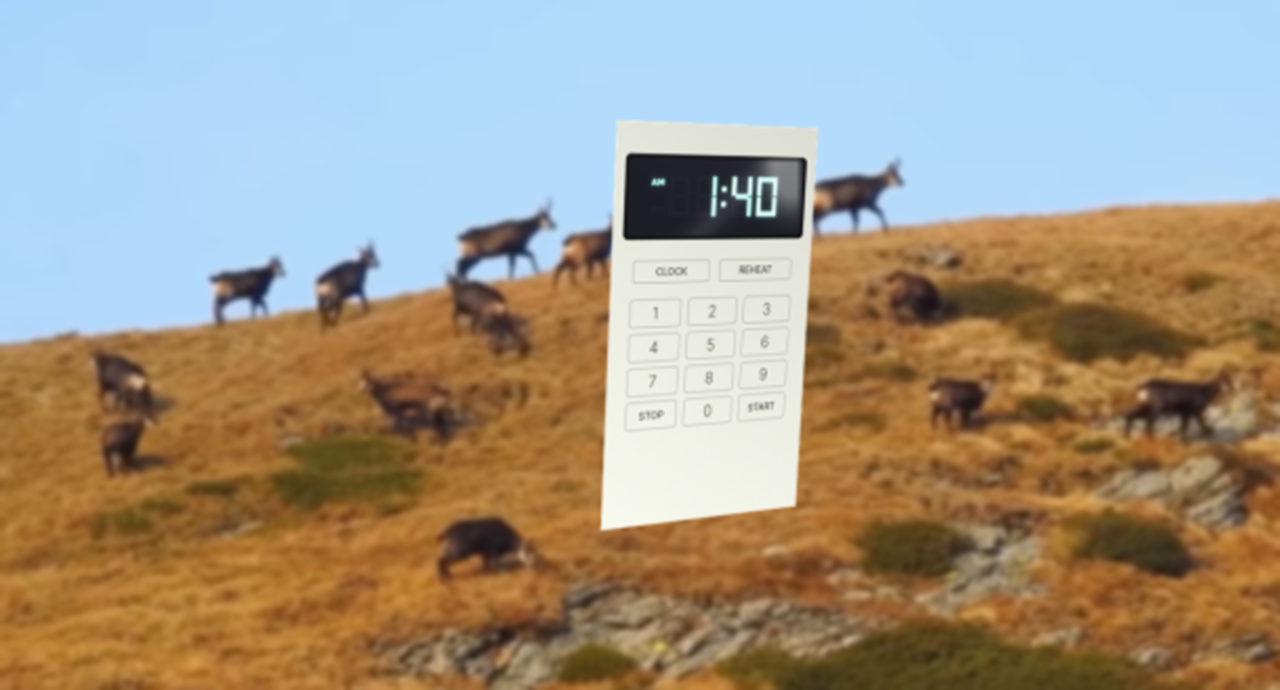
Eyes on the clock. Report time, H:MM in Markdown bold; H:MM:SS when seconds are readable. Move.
**1:40**
